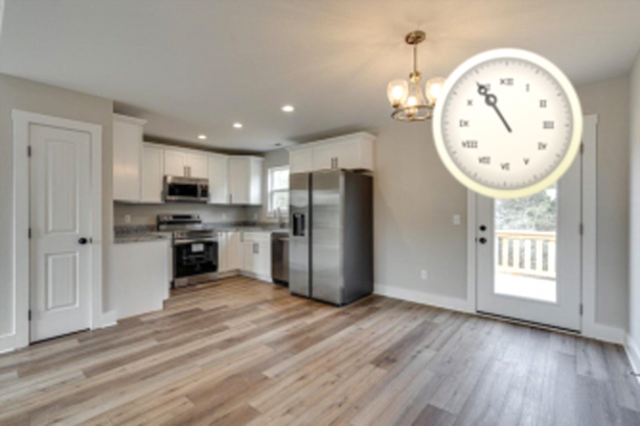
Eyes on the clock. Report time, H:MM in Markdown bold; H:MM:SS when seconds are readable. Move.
**10:54**
